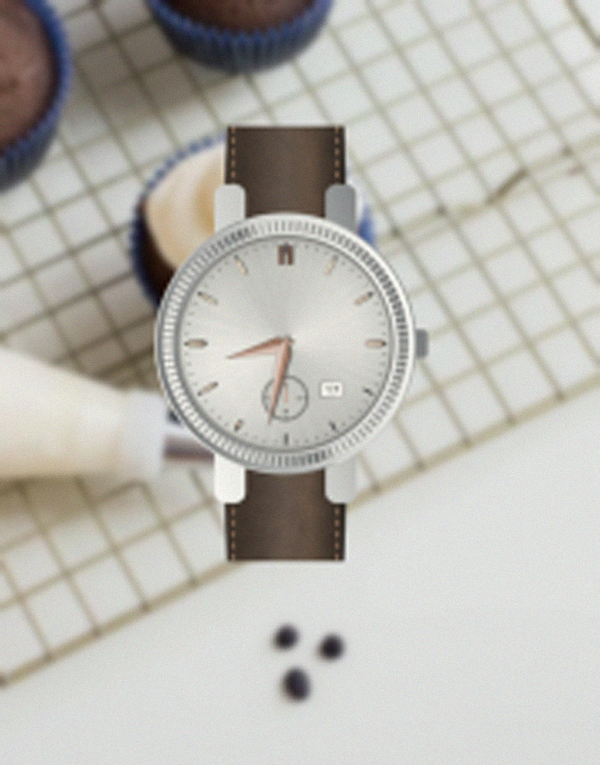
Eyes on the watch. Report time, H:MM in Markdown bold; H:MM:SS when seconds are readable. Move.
**8:32**
